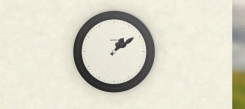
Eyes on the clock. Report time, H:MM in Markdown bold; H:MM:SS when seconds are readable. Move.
**1:09**
